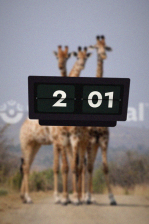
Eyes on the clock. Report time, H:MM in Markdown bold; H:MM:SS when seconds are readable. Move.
**2:01**
